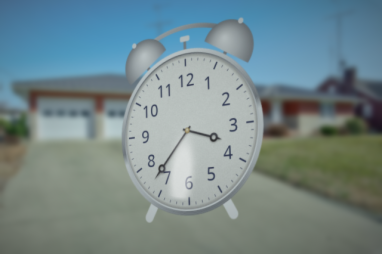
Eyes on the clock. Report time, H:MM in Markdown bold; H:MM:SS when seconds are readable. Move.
**3:37**
